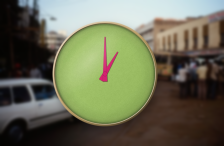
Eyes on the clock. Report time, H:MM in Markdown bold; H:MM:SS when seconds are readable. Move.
**1:00**
